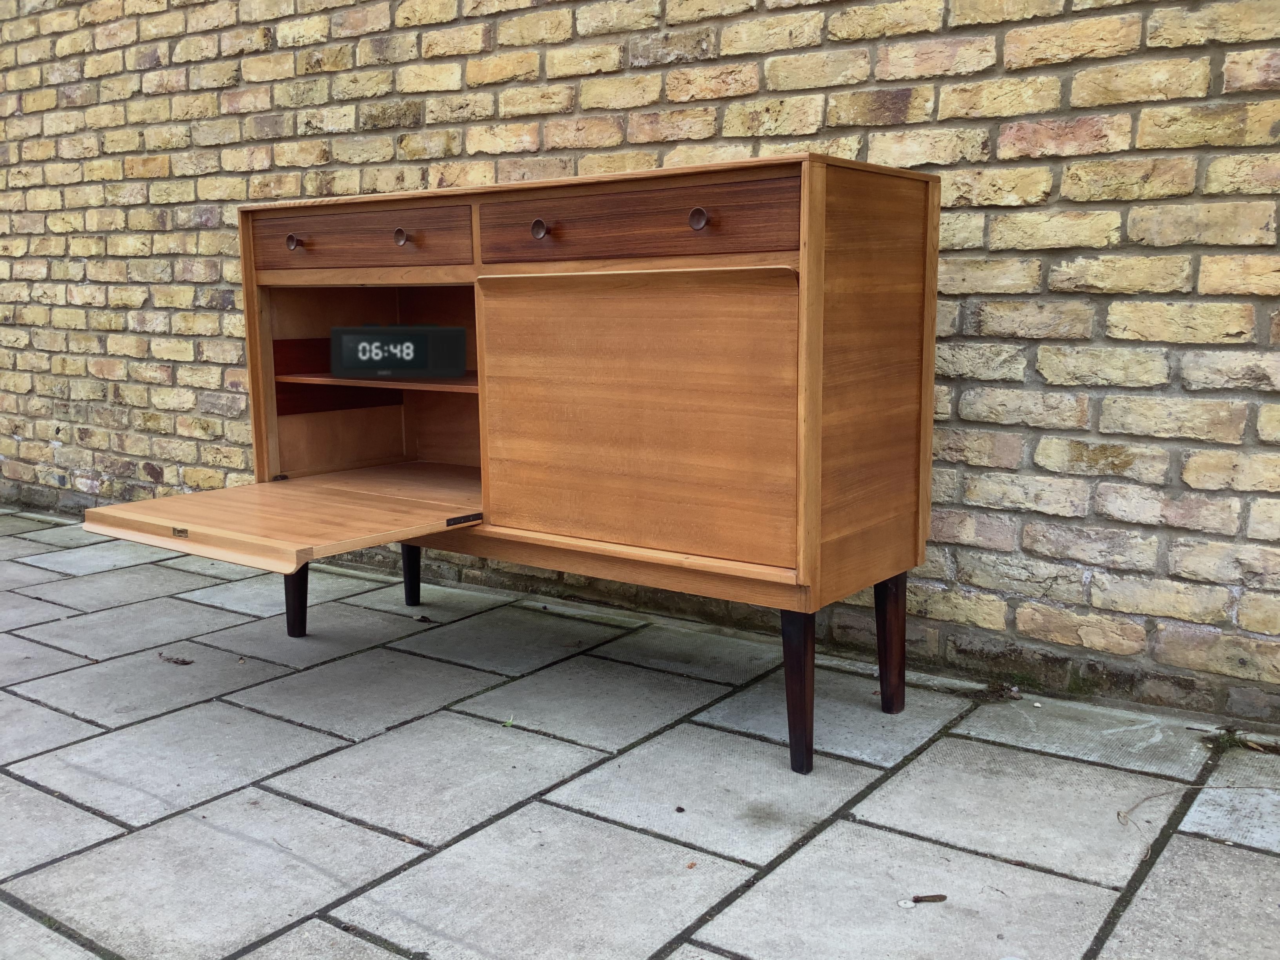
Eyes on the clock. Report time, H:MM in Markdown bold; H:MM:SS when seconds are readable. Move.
**6:48**
